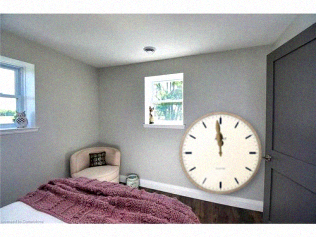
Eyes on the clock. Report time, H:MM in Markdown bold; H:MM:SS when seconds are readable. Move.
**11:59**
